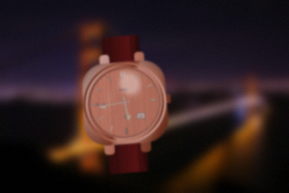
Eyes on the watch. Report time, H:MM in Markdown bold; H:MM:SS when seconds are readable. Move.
**5:44**
